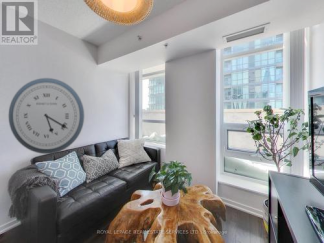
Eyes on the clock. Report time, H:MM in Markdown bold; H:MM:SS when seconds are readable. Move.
**5:20**
